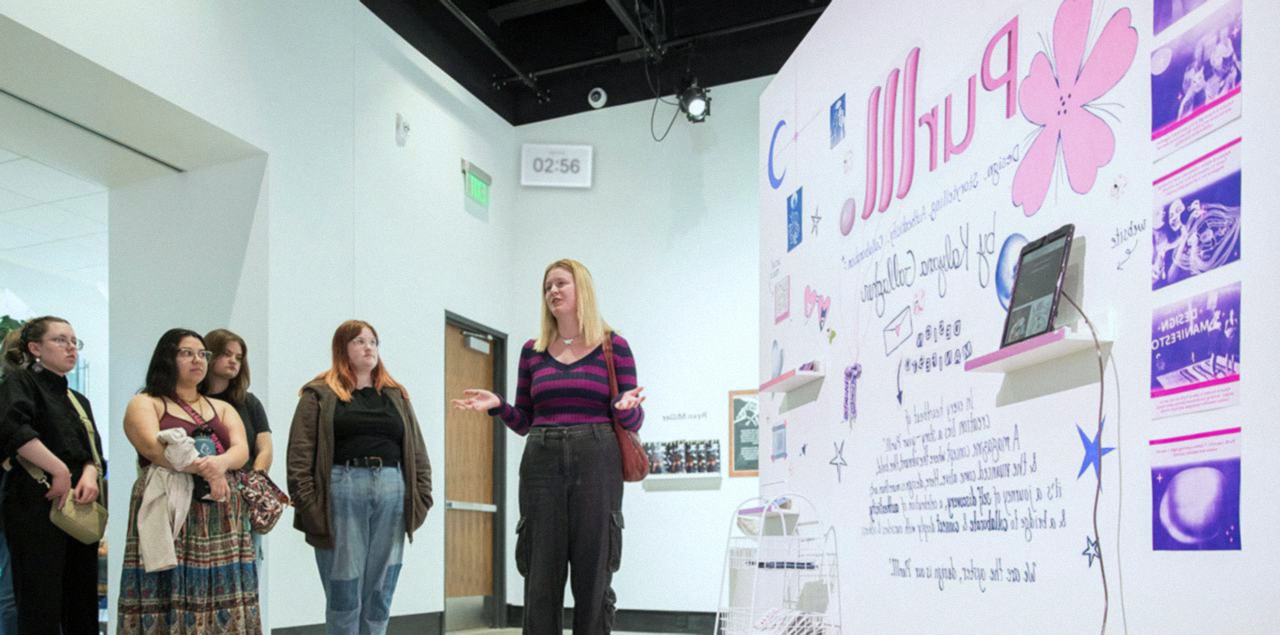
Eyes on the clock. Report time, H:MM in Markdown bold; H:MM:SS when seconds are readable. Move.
**2:56**
